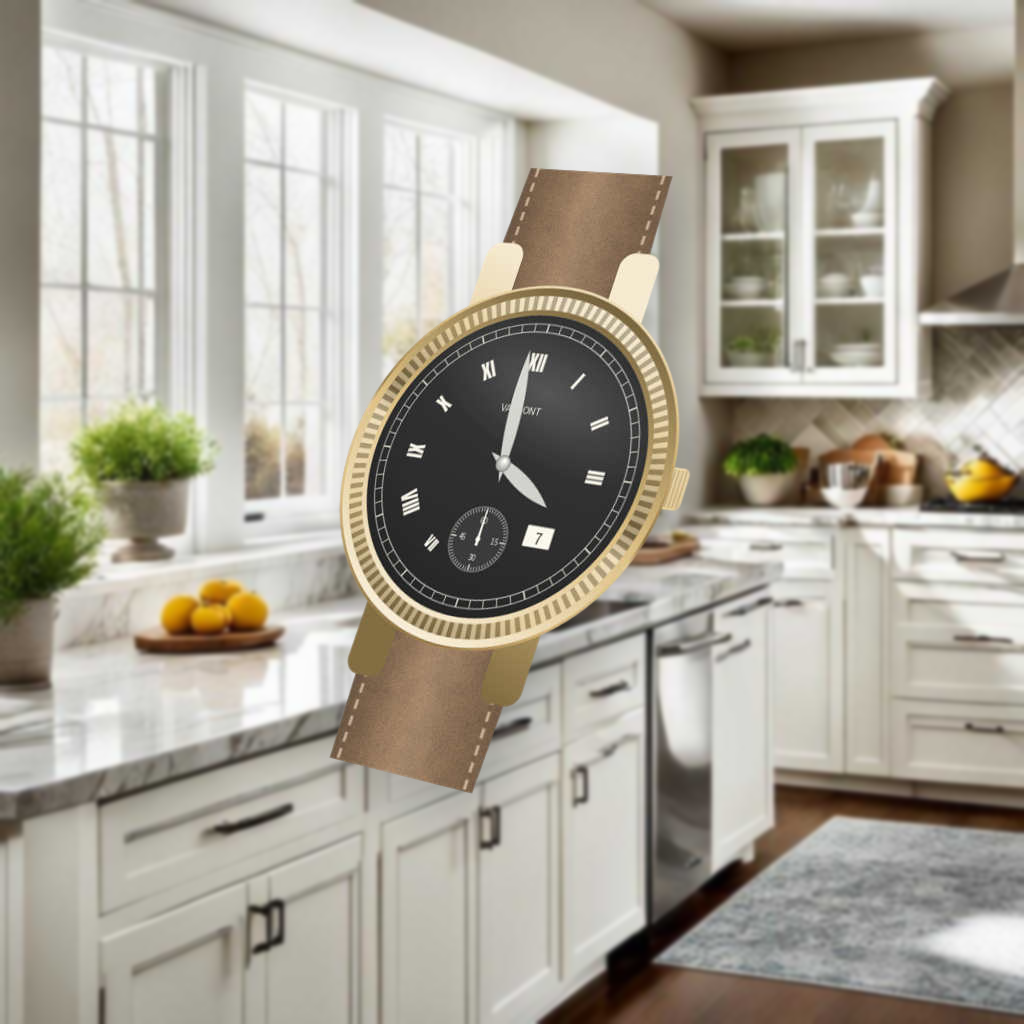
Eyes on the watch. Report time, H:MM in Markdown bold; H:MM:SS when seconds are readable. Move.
**3:59**
